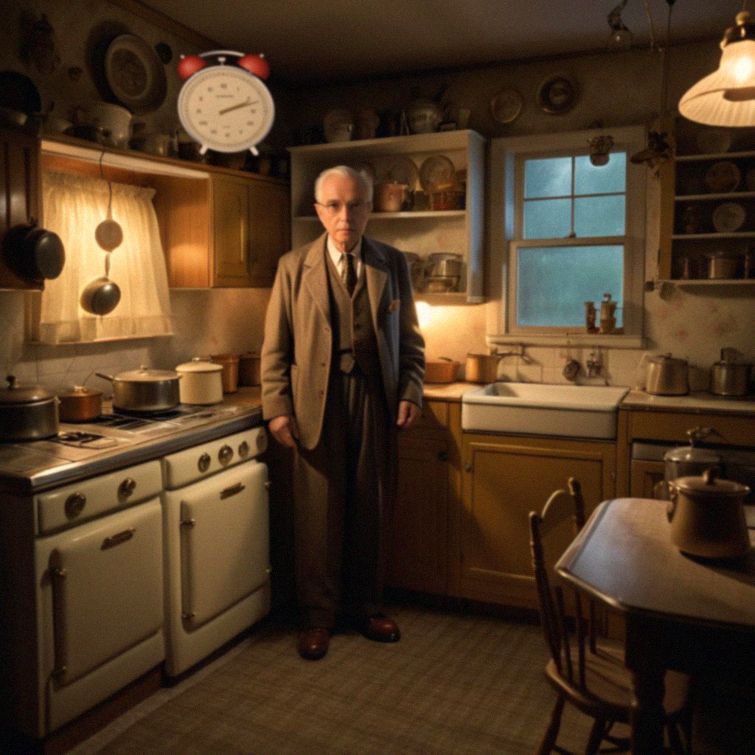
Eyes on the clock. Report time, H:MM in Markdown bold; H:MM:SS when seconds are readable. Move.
**2:12**
